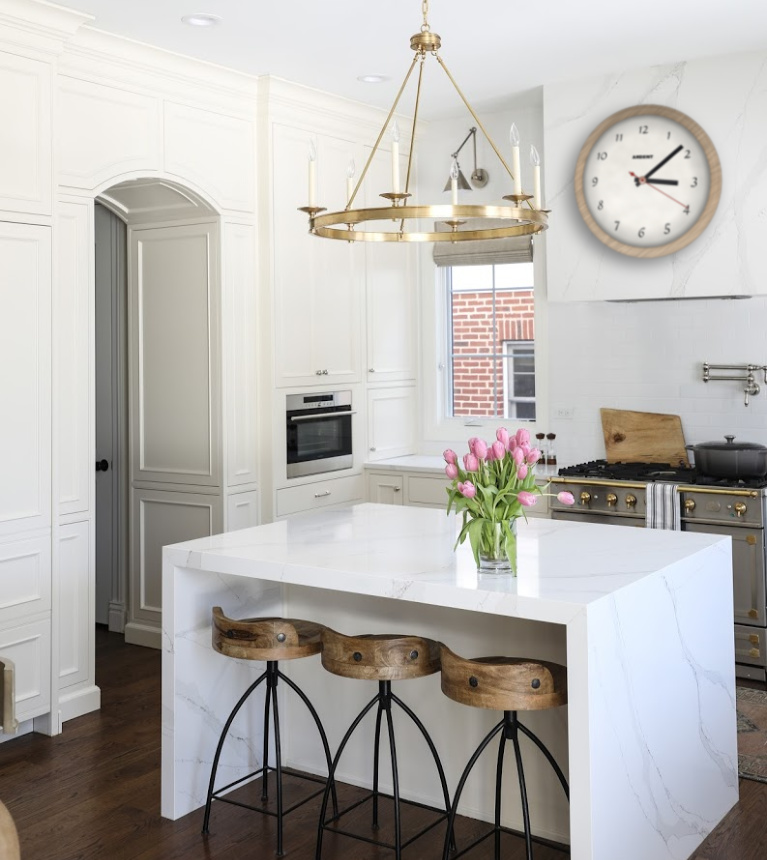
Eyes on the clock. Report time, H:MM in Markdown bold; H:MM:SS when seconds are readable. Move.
**3:08:20**
